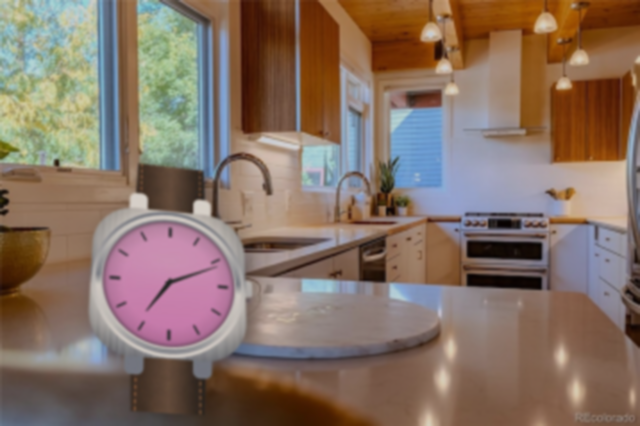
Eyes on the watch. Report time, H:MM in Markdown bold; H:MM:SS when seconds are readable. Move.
**7:11**
